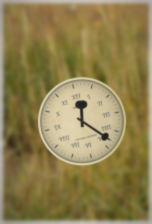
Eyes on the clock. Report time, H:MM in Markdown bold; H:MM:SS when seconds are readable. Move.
**12:23**
